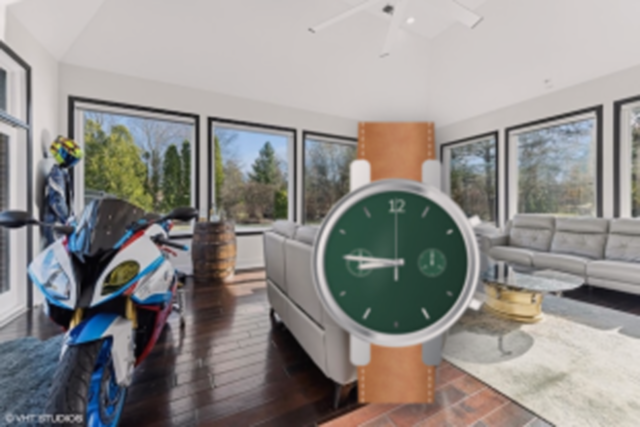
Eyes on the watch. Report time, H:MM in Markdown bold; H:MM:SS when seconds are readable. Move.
**8:46**
